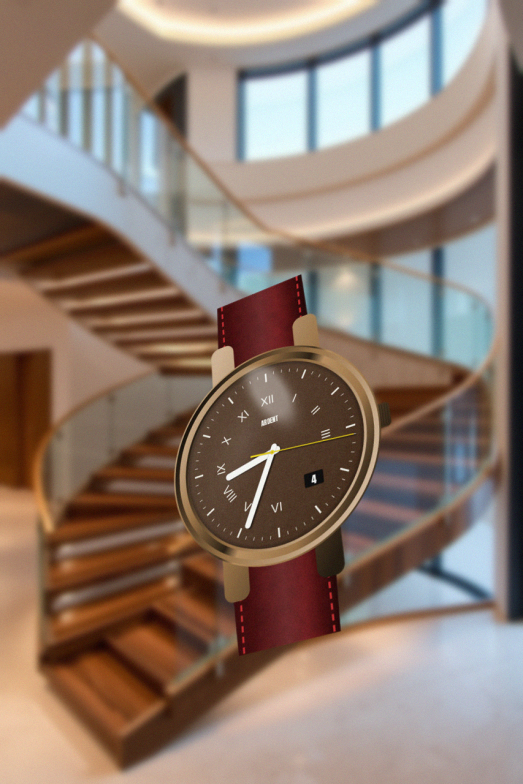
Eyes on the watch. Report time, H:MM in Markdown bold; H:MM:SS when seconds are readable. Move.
**8:34:16**
